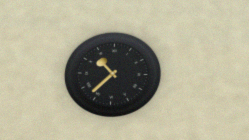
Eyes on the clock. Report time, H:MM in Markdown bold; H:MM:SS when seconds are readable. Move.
**10:37**
